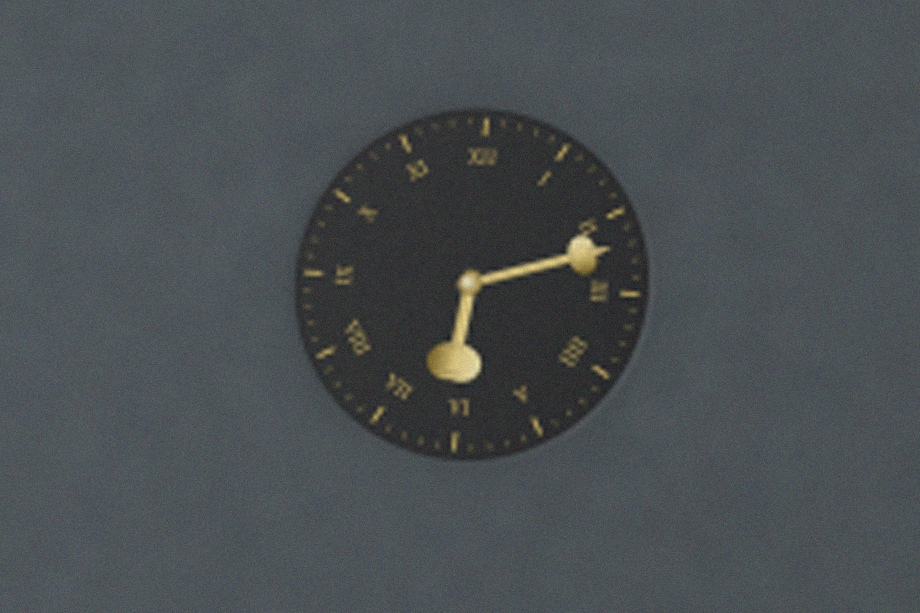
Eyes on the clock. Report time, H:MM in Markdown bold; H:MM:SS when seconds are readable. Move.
**6:12**
